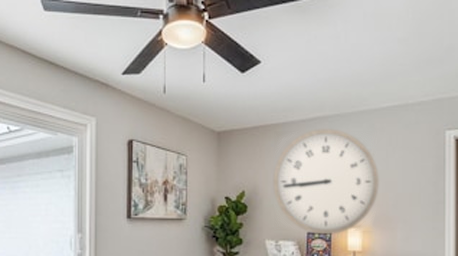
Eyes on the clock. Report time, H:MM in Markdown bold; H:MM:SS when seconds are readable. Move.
**8:44**
